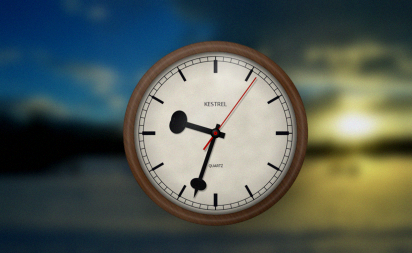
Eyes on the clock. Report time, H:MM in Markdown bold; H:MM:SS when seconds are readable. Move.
**9:33:06**
